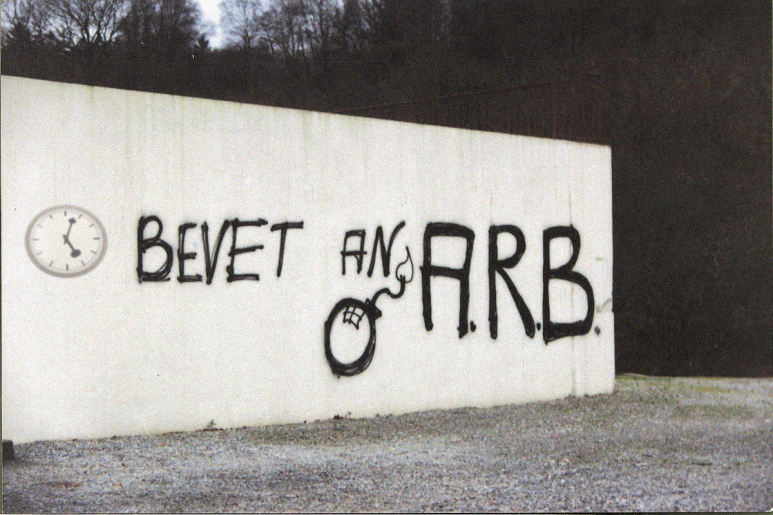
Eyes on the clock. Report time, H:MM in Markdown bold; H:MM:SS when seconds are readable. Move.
**5:03**
